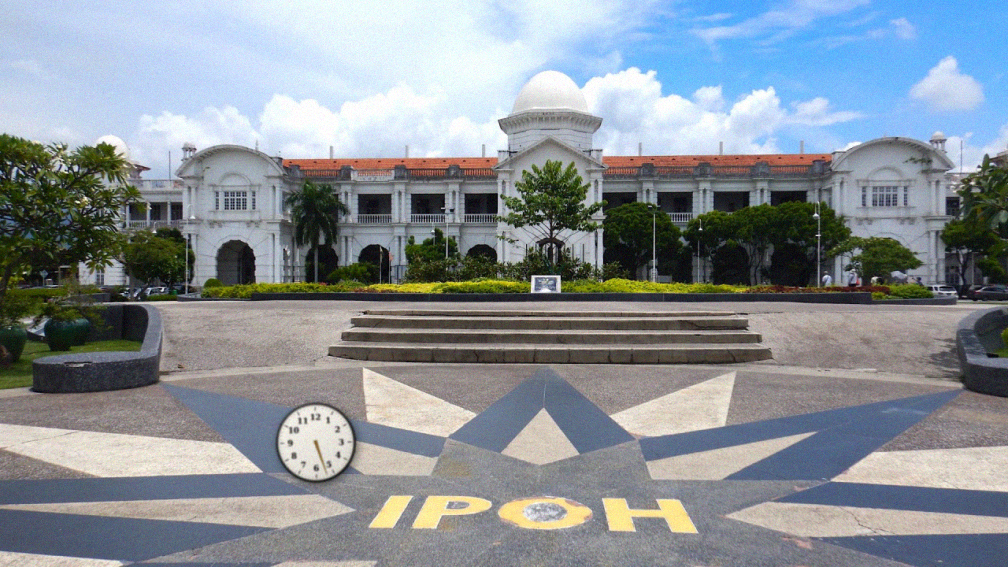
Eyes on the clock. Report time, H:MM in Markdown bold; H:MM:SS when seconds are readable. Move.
**5:27**
